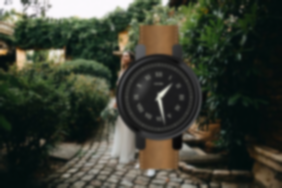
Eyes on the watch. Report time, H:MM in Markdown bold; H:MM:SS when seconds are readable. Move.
**1:28**
